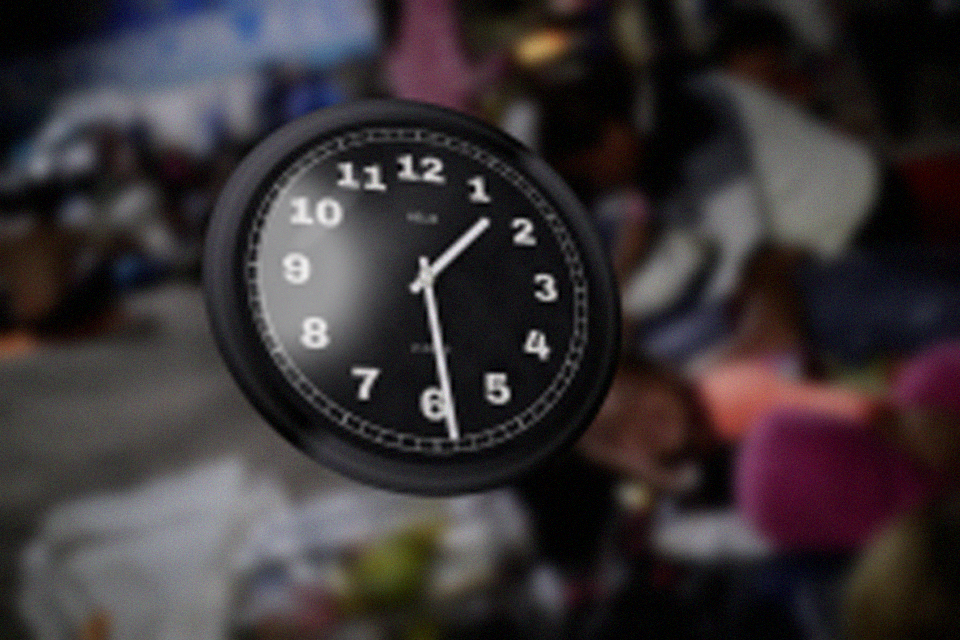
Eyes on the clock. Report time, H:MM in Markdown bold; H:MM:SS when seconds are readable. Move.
**1:29**
